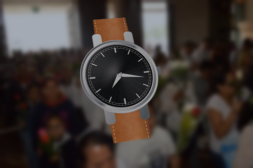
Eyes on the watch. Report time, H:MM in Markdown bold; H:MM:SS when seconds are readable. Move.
**7:17**
